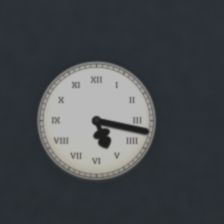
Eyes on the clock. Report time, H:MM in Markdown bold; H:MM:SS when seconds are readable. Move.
**5:17**
